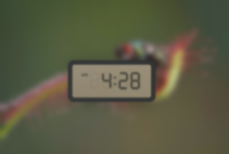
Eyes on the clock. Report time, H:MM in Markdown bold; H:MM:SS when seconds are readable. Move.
**4:28**
